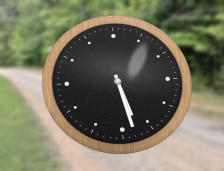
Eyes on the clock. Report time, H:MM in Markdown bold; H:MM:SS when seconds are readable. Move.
**5:28**
